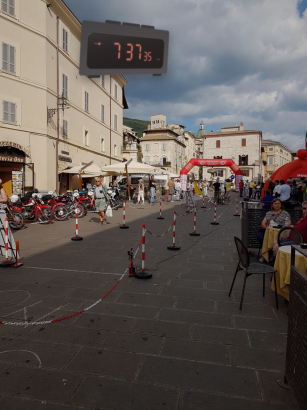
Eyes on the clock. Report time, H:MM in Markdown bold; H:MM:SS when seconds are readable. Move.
**7:37:35**
